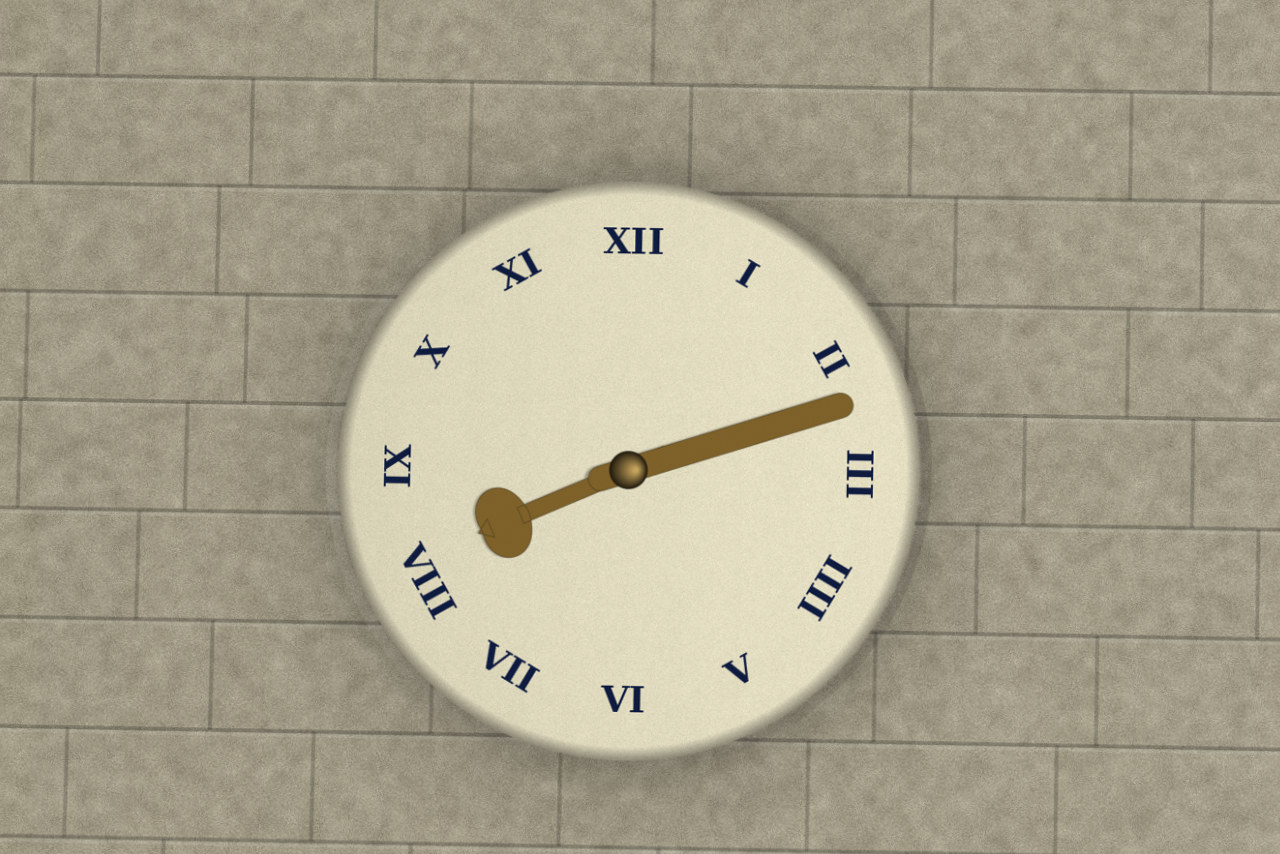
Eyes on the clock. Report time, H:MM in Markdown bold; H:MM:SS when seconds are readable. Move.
**8:12**
